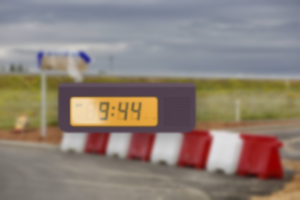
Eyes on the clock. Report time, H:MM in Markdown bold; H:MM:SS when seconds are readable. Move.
**9:44**
